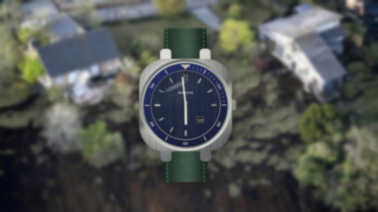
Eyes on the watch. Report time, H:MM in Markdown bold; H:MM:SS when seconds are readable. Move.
**5:59**
